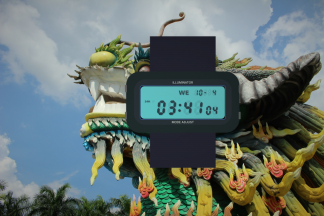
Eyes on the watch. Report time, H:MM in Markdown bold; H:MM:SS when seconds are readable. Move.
**3:41:04**
